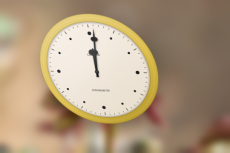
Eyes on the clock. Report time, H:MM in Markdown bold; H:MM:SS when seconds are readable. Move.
**12:01**
